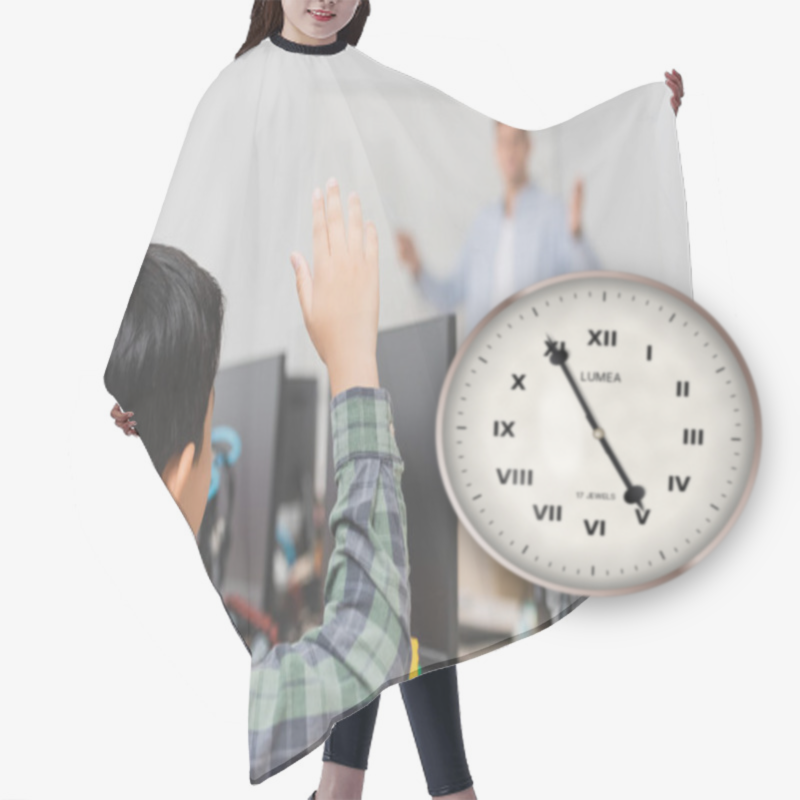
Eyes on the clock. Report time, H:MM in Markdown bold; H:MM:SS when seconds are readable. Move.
**4:55**
